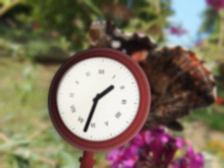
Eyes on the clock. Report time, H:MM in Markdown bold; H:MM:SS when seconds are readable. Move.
**1:32**
